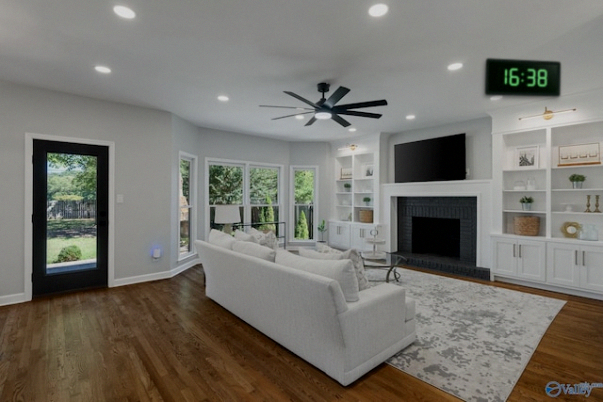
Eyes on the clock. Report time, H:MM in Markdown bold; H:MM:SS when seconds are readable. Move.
**16:38**
